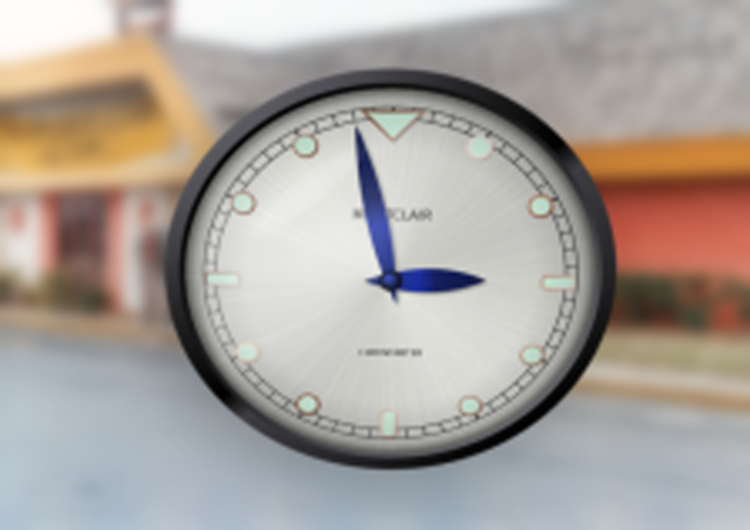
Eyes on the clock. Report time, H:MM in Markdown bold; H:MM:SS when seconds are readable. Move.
**2:58**
